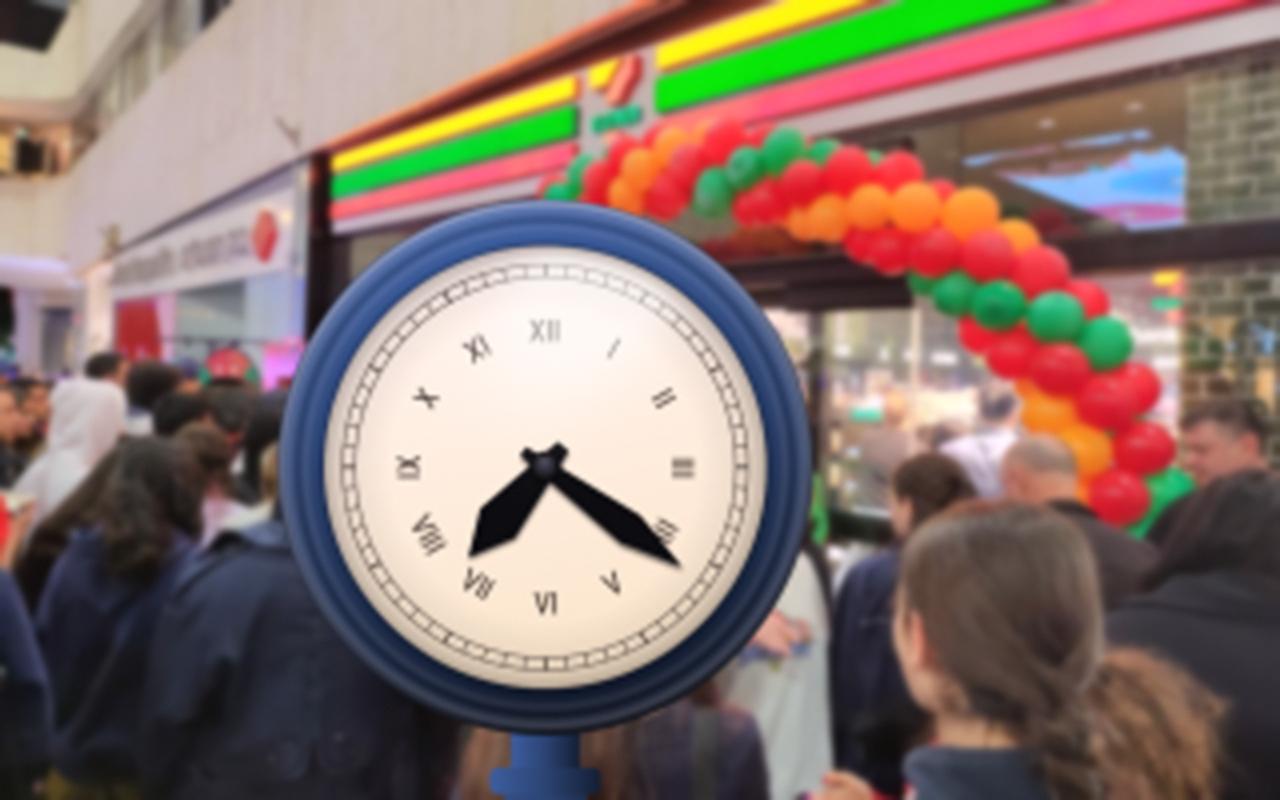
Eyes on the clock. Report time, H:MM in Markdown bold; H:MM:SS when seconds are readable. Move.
**7:21**
